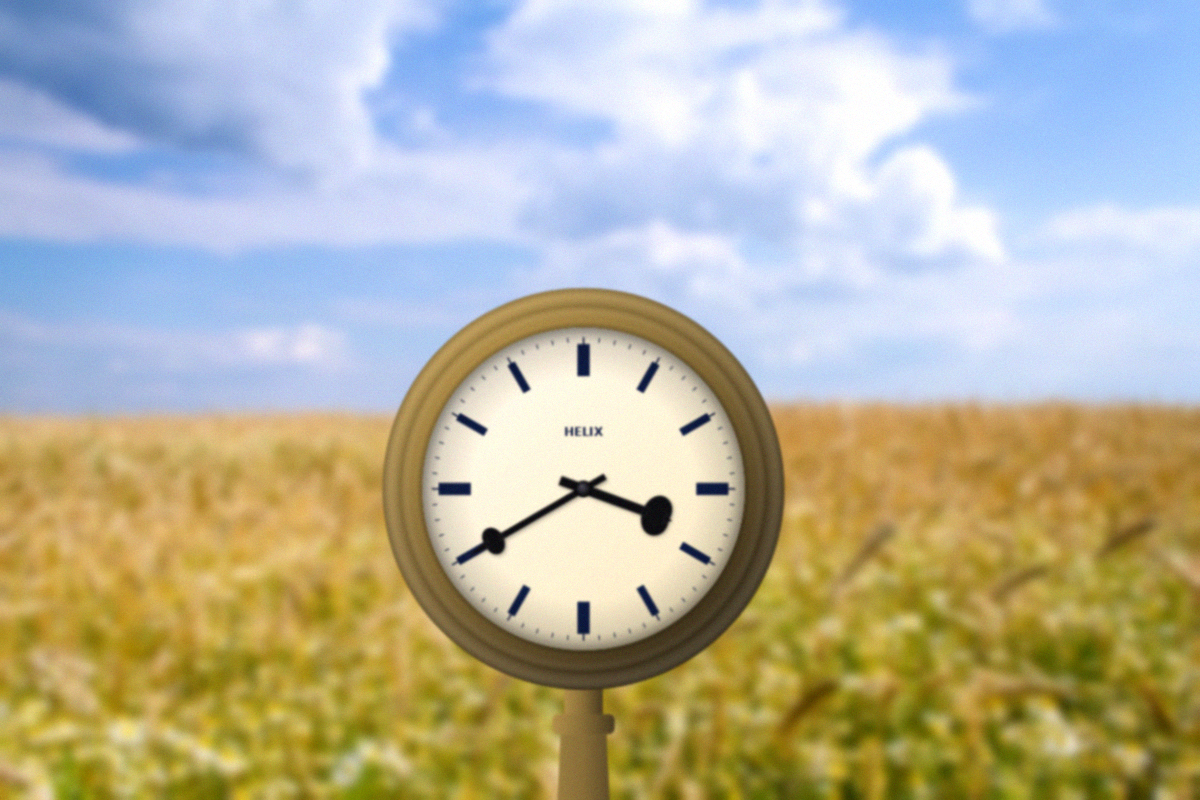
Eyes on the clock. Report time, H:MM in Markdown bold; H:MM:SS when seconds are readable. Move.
**3:40**
